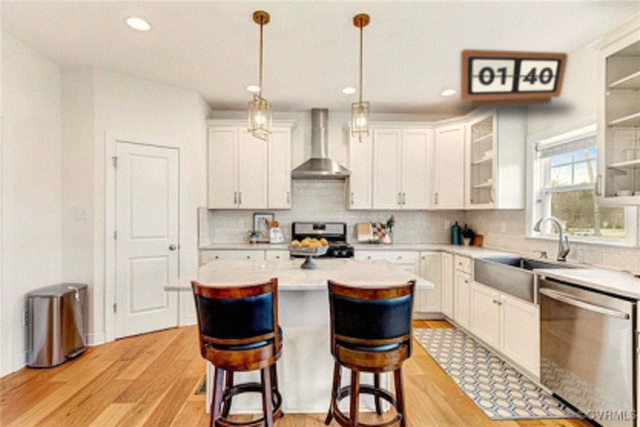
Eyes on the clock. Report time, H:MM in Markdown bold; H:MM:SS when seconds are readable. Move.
**1:40**
